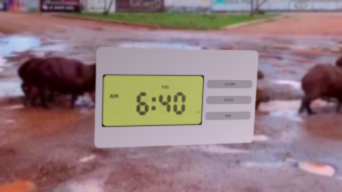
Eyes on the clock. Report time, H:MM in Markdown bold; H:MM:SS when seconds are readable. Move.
**6:40**
